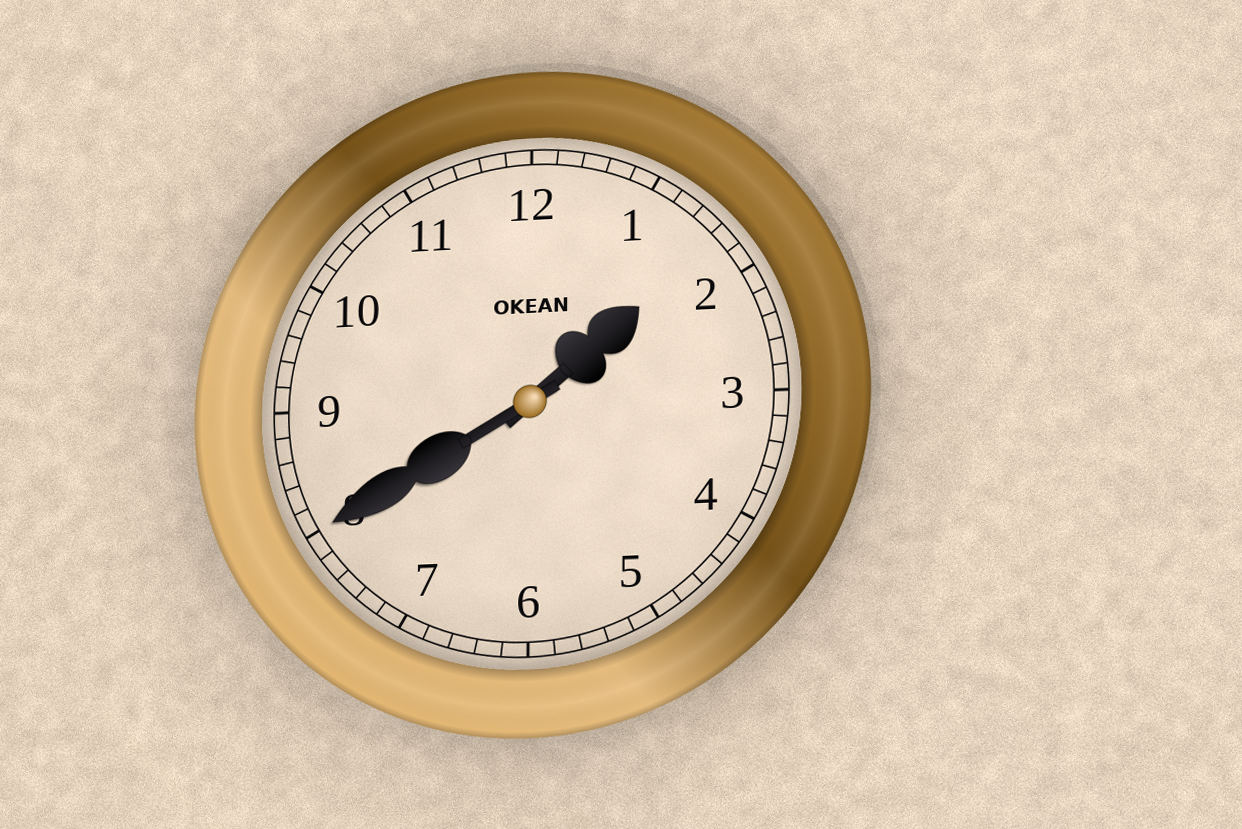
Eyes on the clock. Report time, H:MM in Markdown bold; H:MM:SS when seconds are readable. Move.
**1:40**
